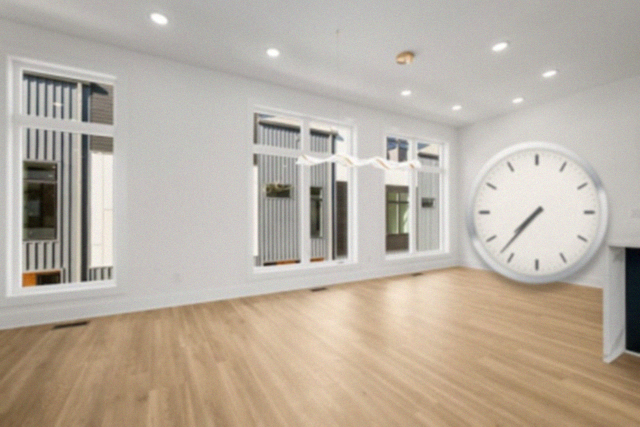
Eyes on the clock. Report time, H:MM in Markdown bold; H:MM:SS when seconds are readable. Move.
**7:37**
